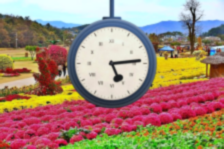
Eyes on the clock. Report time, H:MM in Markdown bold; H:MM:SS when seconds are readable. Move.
**5:14**
